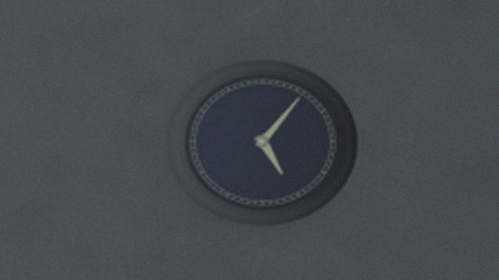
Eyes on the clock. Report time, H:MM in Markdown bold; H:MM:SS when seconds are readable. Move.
**5:06**
